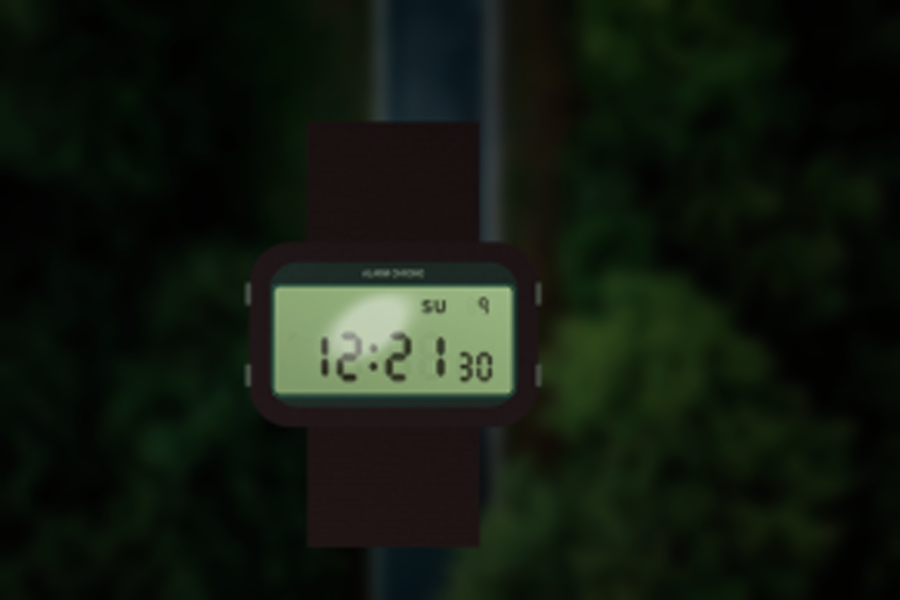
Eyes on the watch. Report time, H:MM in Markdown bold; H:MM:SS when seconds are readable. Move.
**12:21:30**
